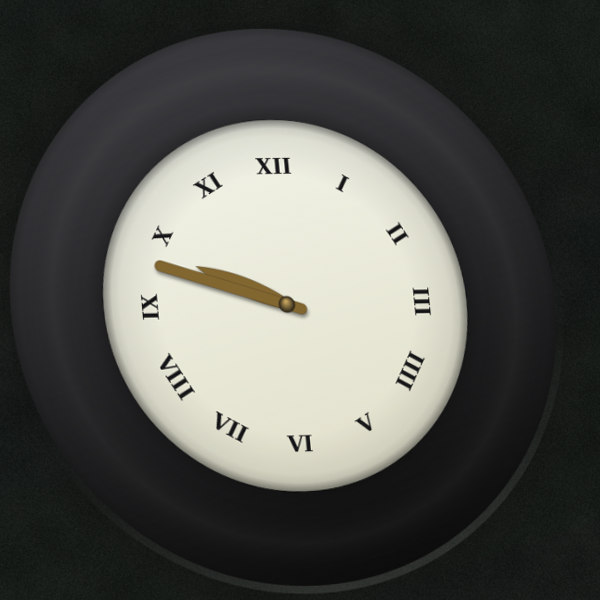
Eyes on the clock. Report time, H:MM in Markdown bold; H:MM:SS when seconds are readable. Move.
**9:48**
